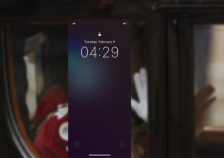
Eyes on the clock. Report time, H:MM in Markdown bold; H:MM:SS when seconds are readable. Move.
**4:29**
